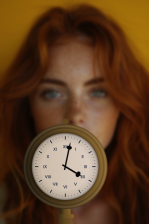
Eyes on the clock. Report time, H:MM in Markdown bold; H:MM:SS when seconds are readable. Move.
**4:02**
